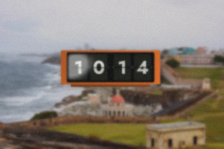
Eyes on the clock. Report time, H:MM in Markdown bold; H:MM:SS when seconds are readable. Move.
**10:14**
